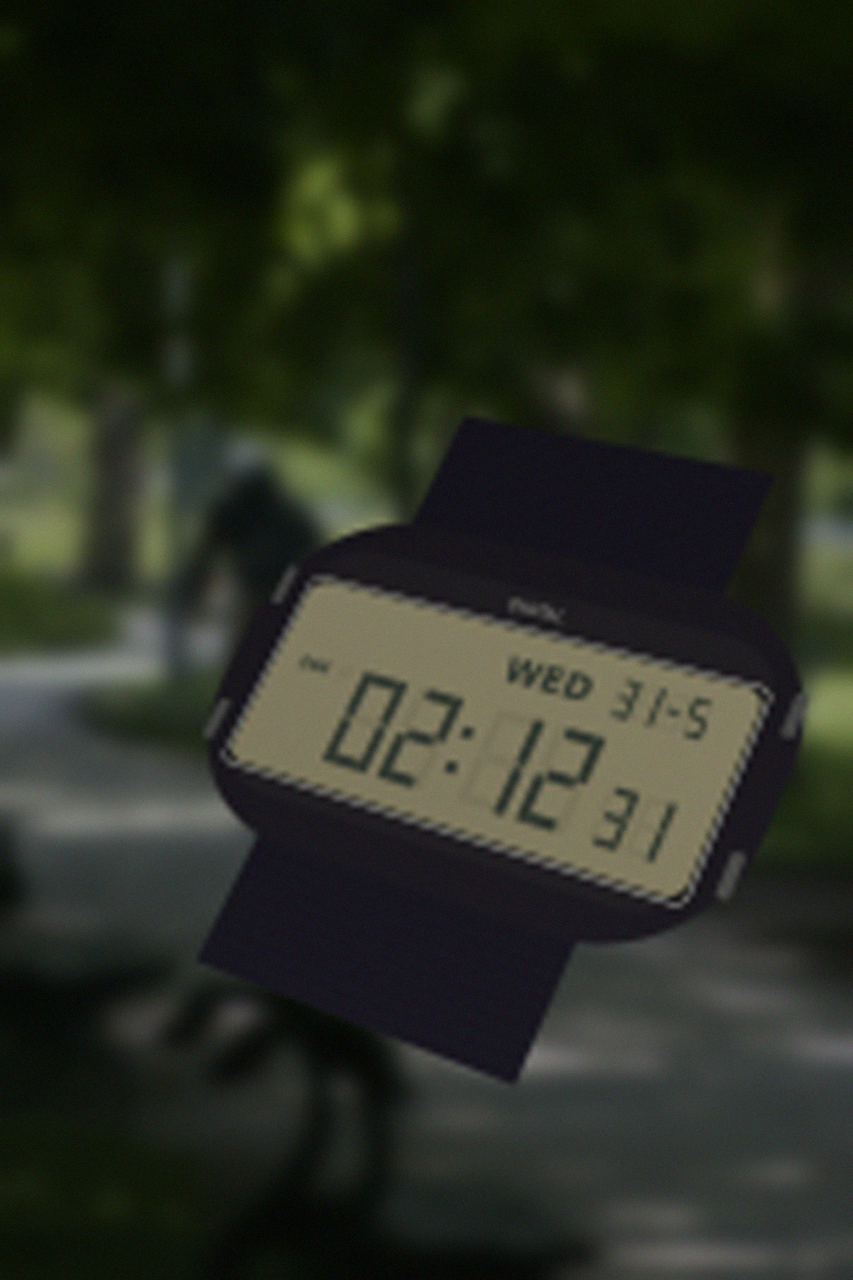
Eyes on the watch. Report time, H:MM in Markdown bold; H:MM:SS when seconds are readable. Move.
**2:12:31**
